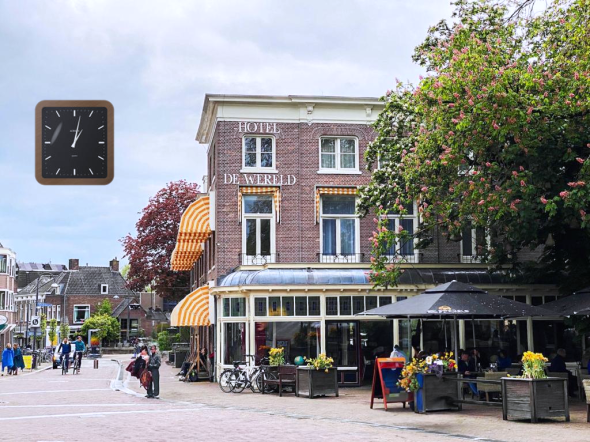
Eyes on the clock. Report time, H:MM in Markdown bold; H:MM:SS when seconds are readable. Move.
**1:02**
